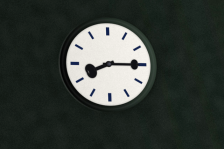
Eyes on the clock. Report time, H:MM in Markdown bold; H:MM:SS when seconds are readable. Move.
**8:15**
